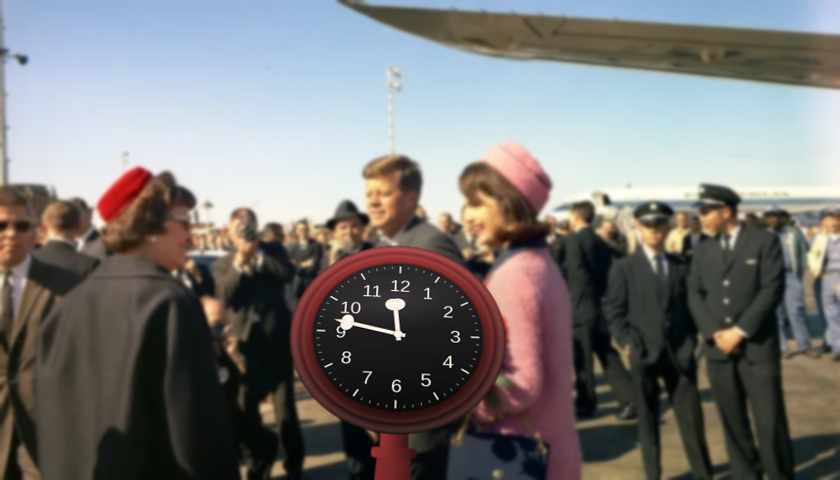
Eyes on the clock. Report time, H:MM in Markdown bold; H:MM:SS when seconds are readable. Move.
**11:47**
